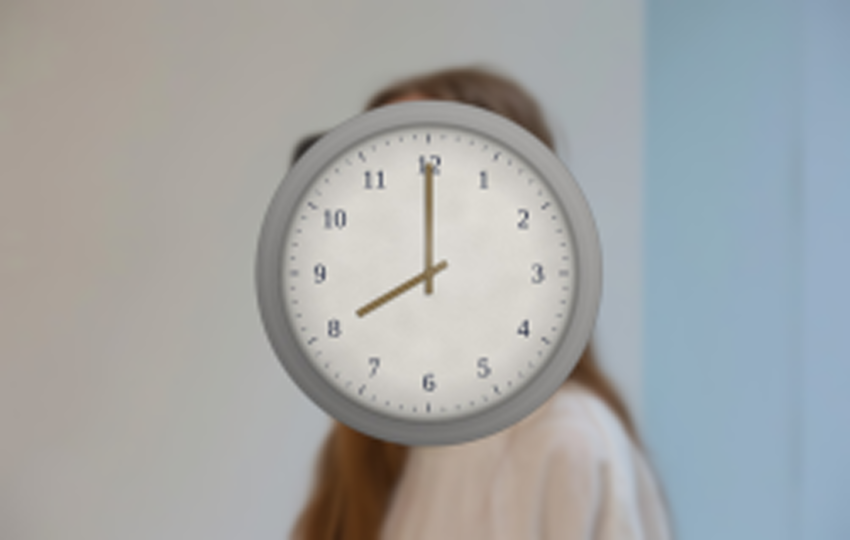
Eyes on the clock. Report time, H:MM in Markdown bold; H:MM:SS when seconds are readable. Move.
**8:00**
